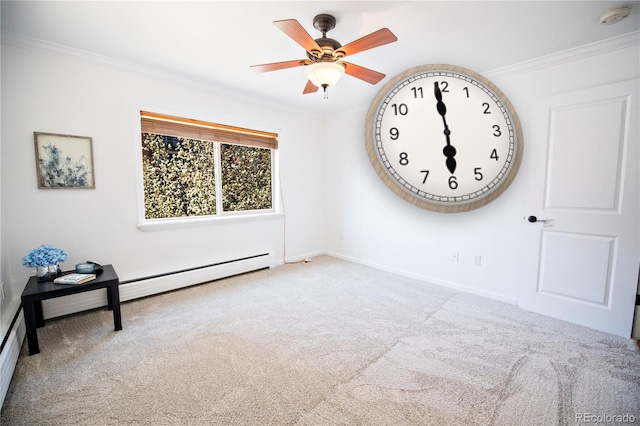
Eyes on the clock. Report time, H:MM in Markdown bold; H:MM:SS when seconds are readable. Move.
**5:59**
